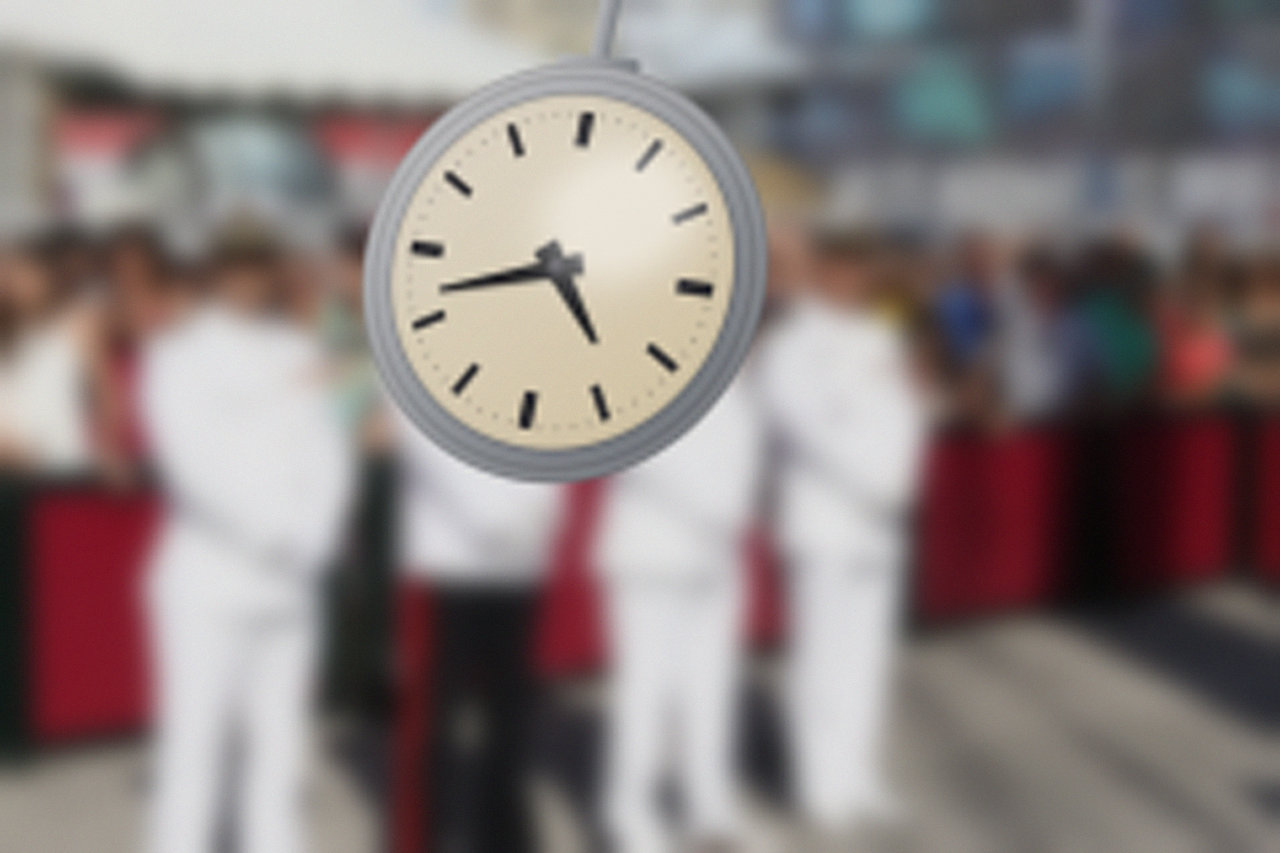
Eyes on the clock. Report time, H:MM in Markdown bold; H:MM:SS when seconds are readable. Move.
**4:42**
